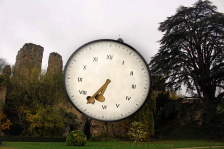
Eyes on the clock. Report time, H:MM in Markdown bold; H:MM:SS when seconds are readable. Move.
**6:36**
